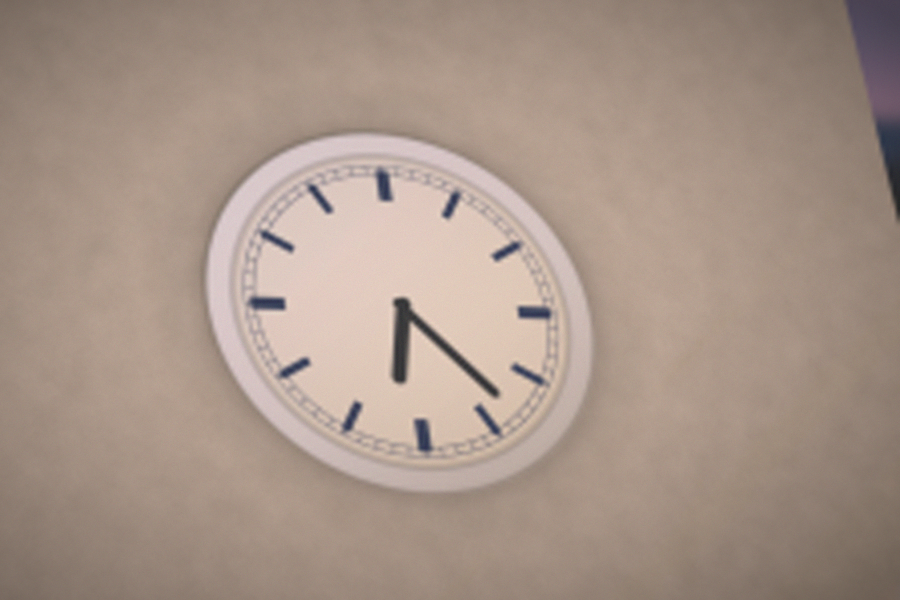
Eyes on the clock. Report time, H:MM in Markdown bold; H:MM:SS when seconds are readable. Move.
**6:23**
